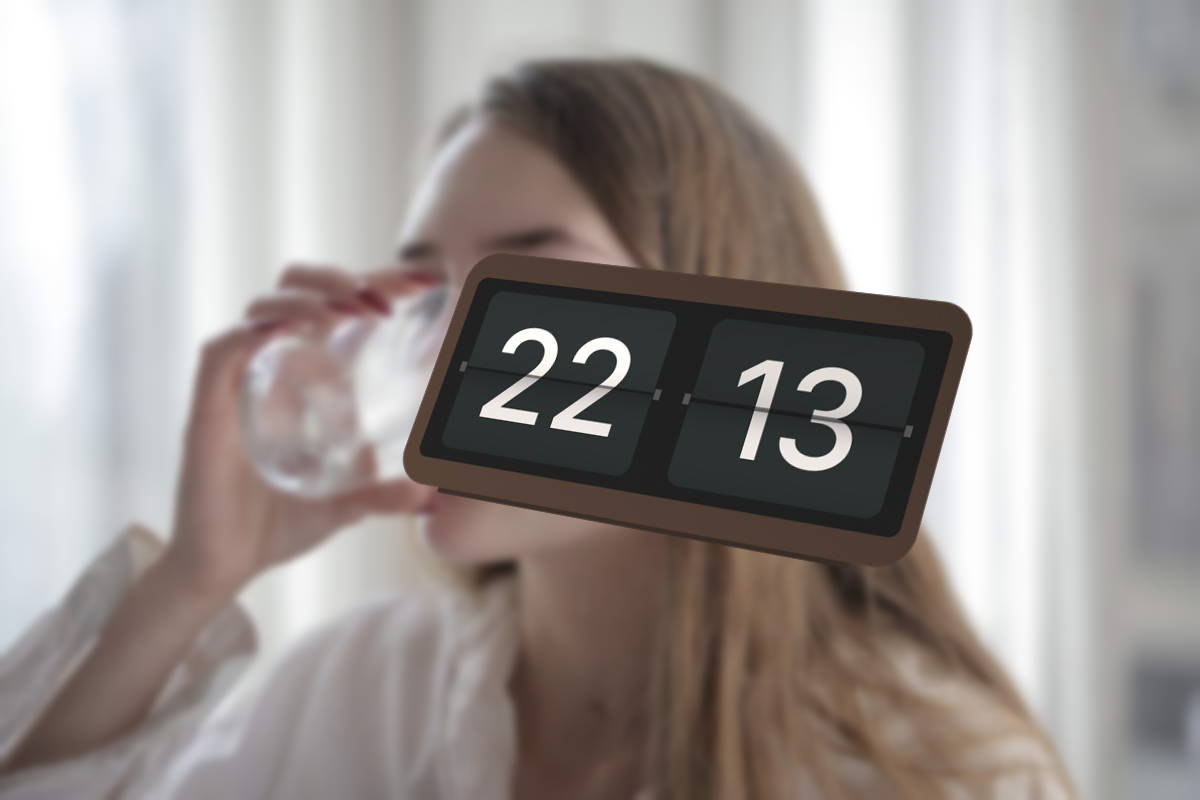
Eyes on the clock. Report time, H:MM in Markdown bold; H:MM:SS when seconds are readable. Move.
**22:13**
